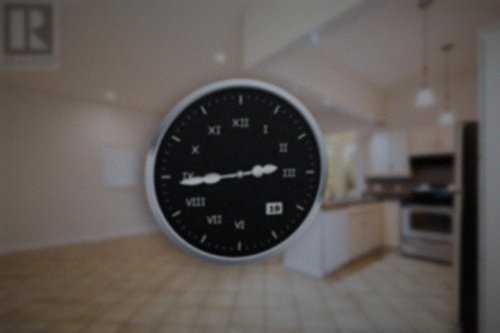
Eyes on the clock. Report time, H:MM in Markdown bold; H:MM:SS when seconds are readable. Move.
**2:44**
